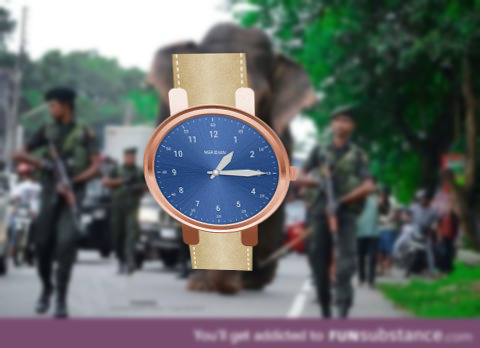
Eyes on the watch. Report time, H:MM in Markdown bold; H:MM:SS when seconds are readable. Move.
**1:15**
